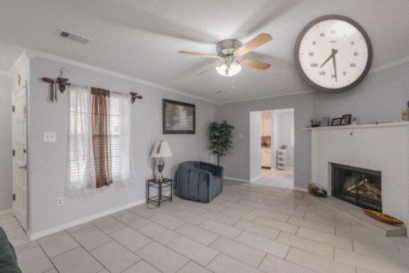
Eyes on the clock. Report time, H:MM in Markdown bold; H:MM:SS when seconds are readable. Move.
**7:29**
